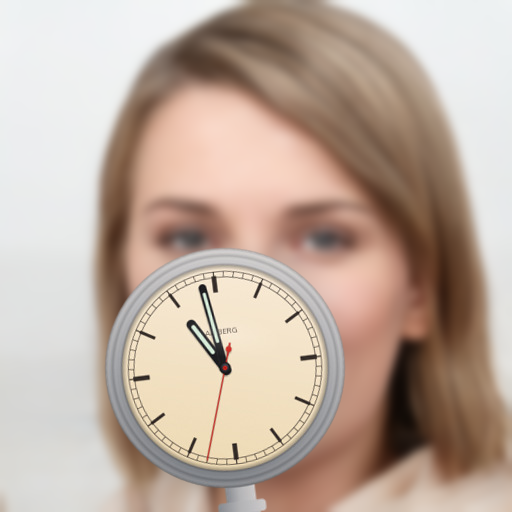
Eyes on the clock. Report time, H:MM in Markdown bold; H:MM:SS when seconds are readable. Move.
**10:58:33**
